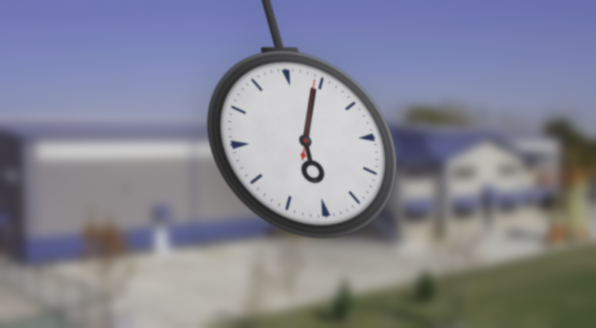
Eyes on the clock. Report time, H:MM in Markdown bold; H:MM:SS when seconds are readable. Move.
**6:04:04**
